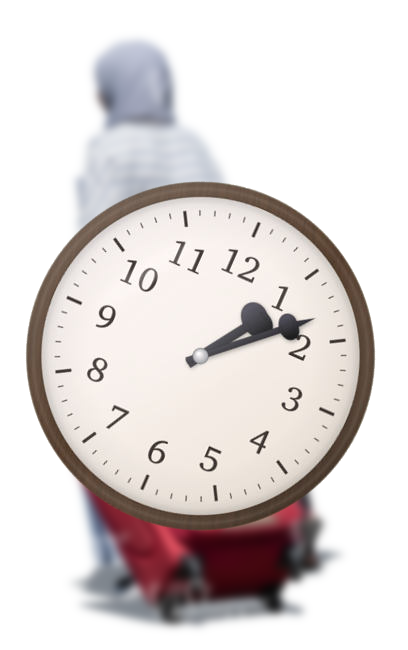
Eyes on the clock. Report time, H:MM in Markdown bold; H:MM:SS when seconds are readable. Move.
**1:08**
